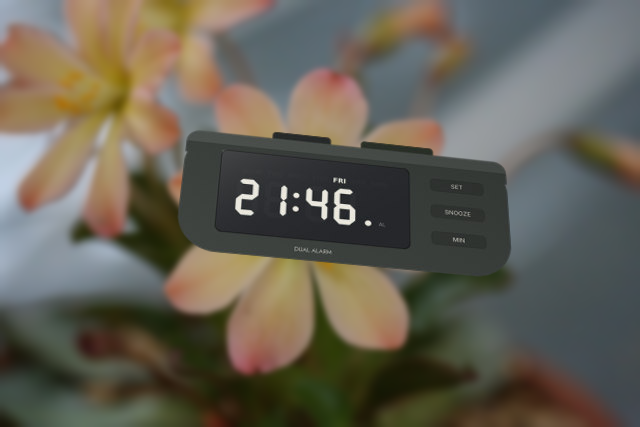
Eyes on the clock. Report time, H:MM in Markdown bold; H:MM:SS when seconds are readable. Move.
**21:46**
